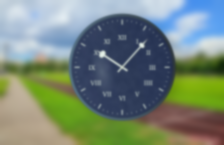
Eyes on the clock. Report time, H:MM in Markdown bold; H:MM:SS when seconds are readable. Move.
**10:07**
